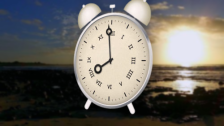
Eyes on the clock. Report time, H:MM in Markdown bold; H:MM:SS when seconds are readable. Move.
**7:59**
